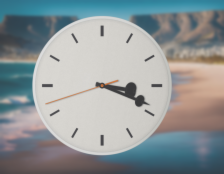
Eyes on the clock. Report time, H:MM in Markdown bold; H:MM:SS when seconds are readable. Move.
**3:18:42**
